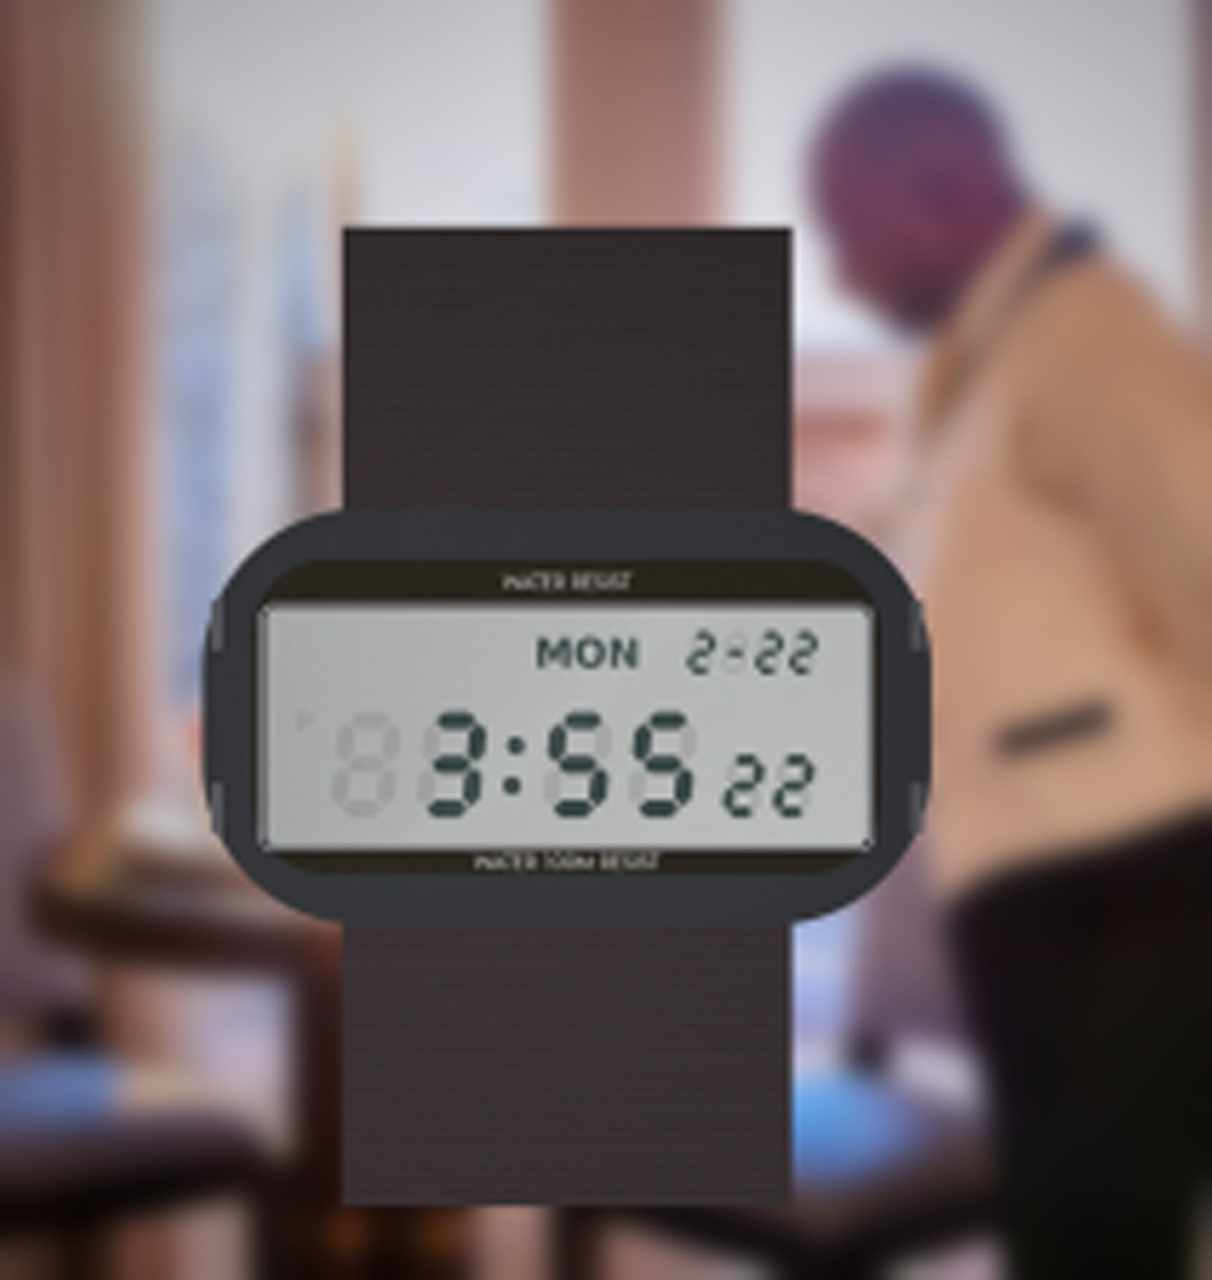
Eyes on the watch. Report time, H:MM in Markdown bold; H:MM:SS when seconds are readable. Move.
**3:55:22**
